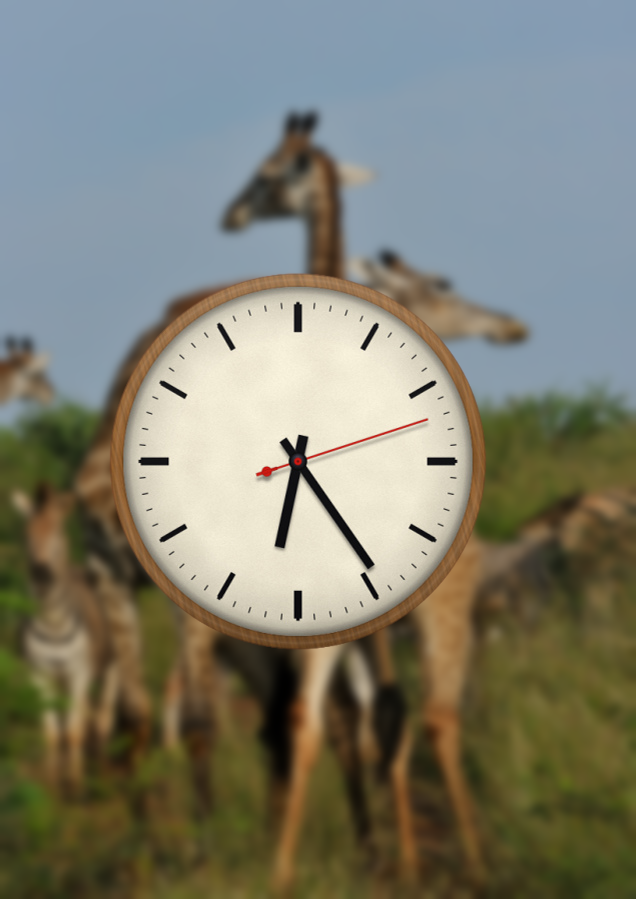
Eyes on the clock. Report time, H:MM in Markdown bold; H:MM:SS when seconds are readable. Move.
**6:24:12**
